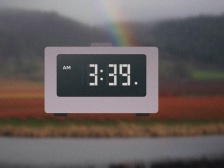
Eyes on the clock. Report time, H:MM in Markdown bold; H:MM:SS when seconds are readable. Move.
**3:39**
